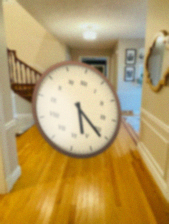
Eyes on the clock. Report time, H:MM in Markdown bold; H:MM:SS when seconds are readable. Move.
**5:21**
